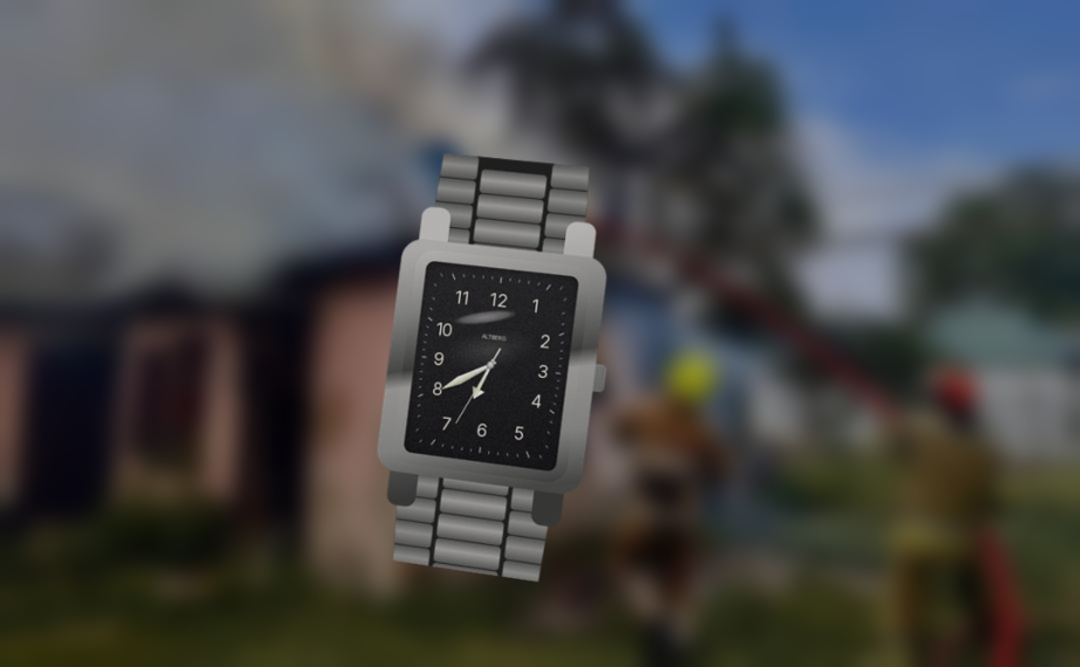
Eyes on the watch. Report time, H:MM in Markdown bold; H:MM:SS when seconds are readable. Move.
**6:39:34**
